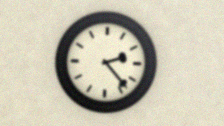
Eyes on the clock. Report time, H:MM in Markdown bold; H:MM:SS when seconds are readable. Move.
**2:23**
